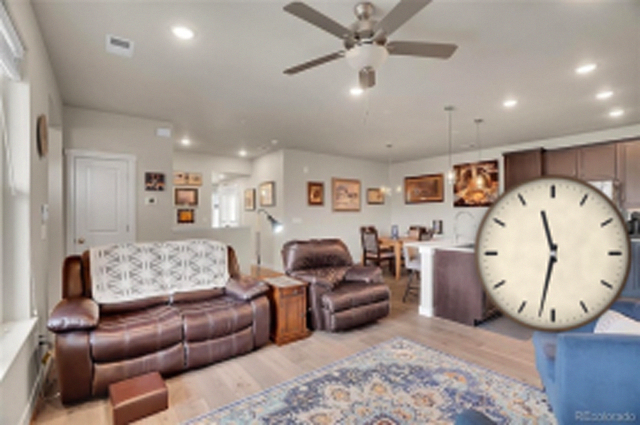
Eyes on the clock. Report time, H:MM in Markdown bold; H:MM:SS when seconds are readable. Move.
**11:32**
